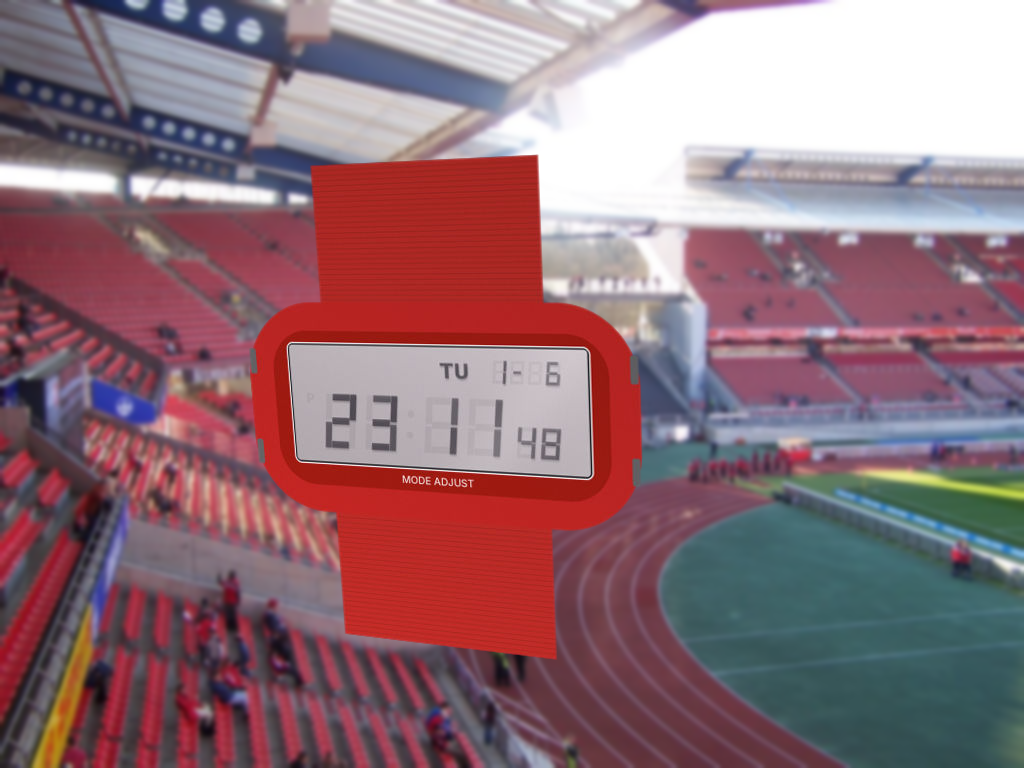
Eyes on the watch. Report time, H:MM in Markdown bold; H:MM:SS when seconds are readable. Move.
**23:11:48**
